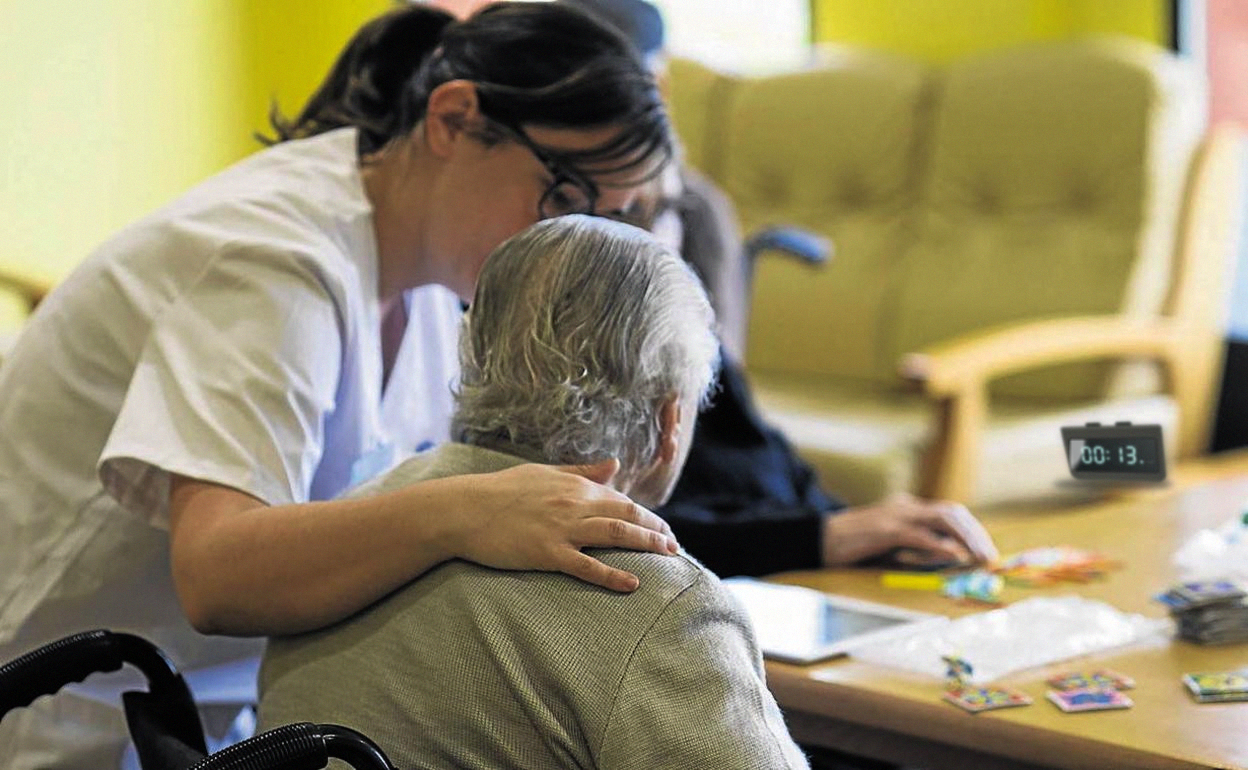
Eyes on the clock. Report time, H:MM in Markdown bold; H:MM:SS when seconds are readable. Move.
**0:13**
